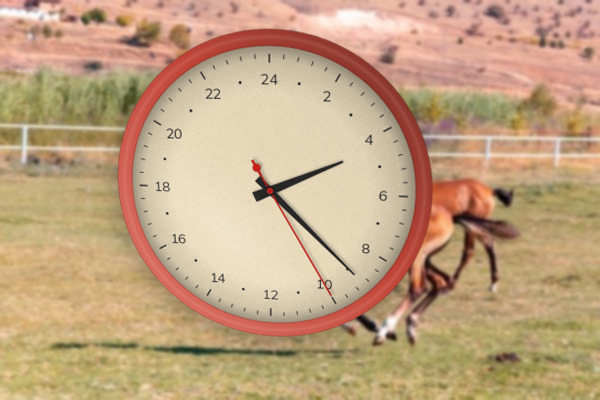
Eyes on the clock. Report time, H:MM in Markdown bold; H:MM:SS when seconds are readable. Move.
**4:22:25**
